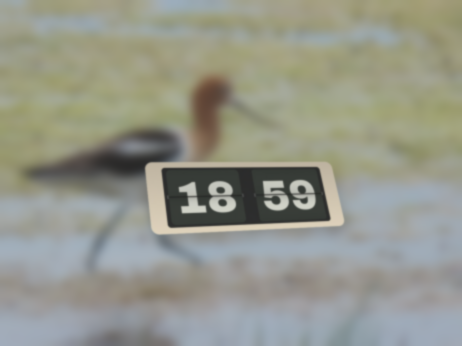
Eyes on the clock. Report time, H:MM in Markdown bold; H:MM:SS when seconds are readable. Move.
**18:59**
